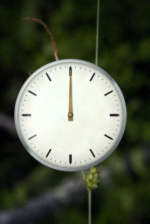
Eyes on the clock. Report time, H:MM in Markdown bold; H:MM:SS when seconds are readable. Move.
**12:00**
